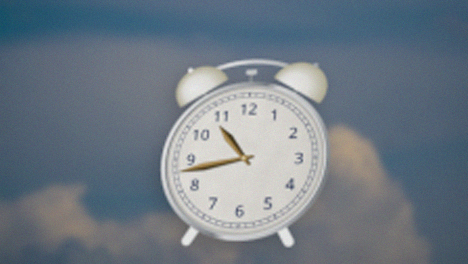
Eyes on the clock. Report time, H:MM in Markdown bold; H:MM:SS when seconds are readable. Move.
**10:43**
